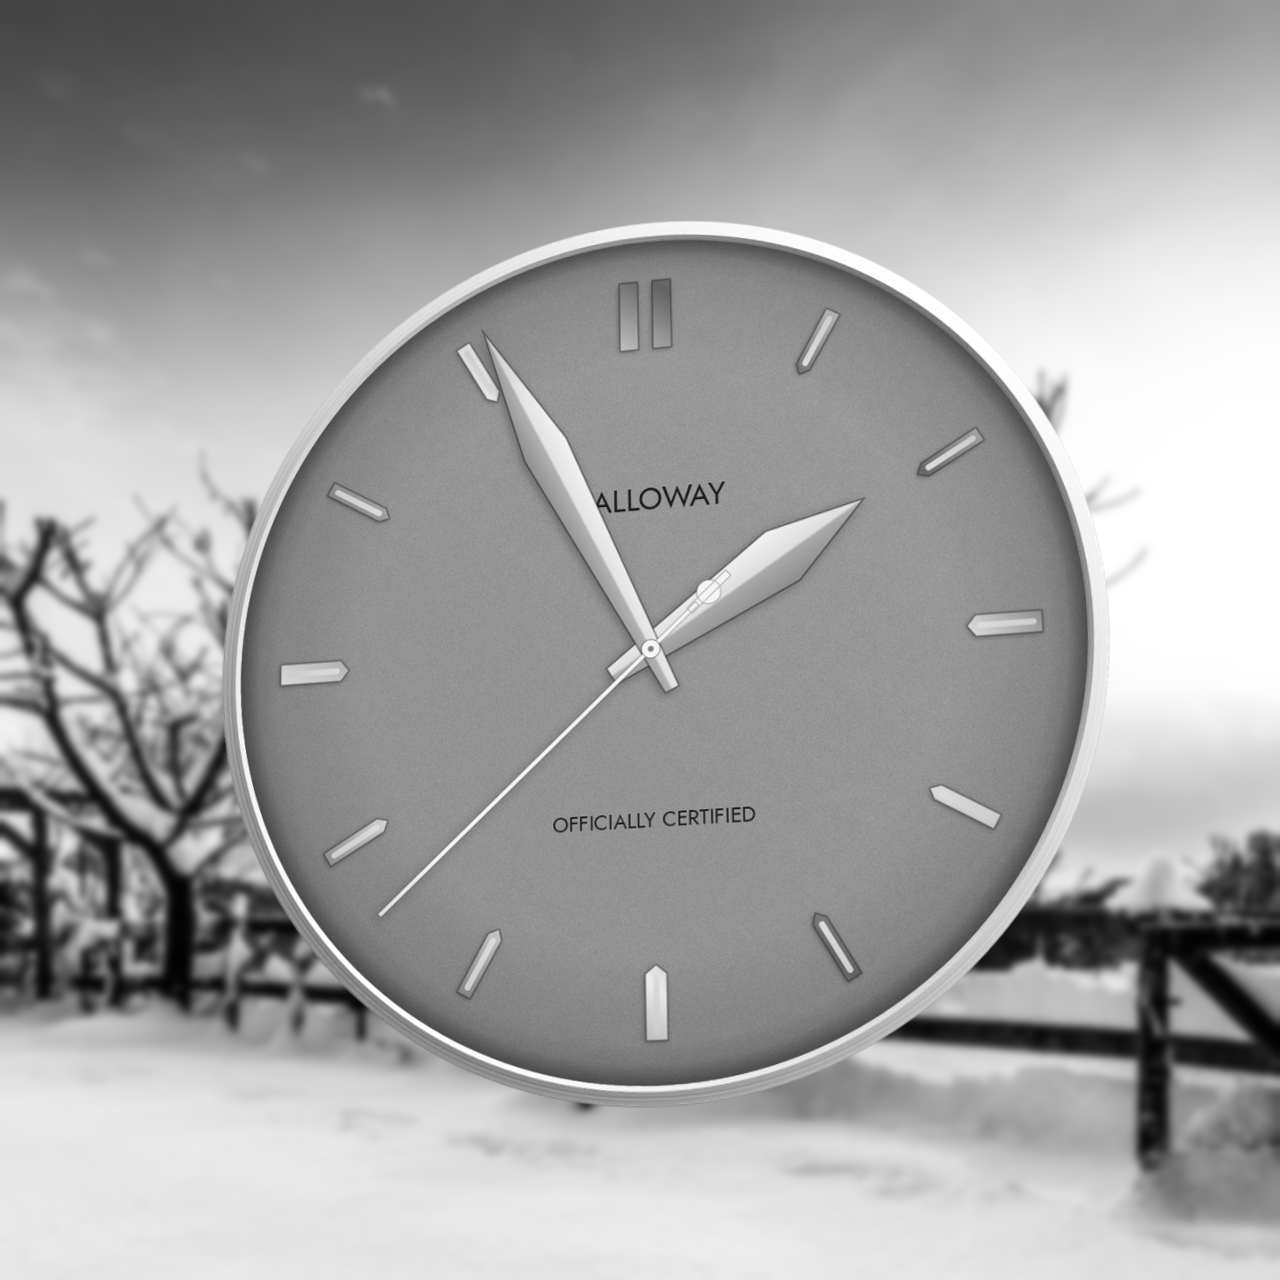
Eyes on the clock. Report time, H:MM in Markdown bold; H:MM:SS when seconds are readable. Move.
**1:55:38**
